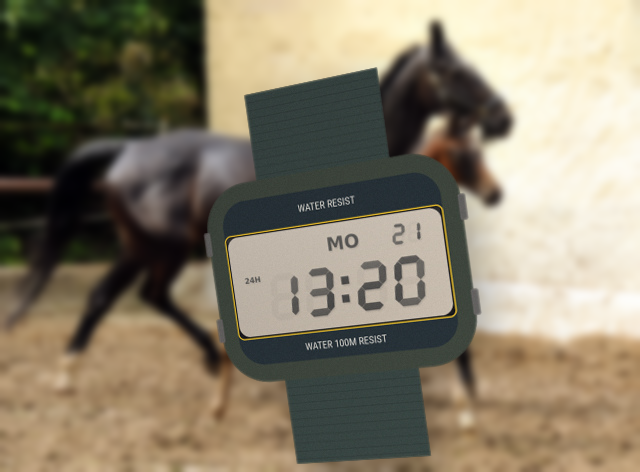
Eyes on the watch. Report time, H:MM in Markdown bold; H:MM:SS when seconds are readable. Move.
**13:20**
